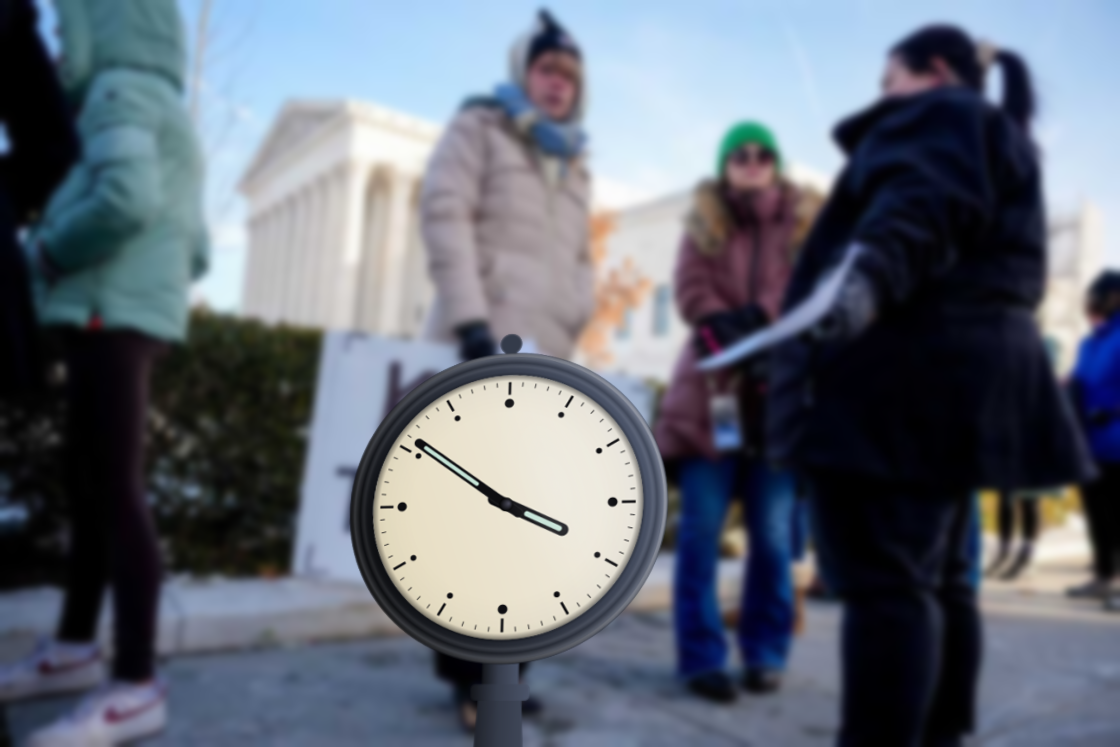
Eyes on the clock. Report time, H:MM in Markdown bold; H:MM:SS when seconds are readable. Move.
**3:51**
